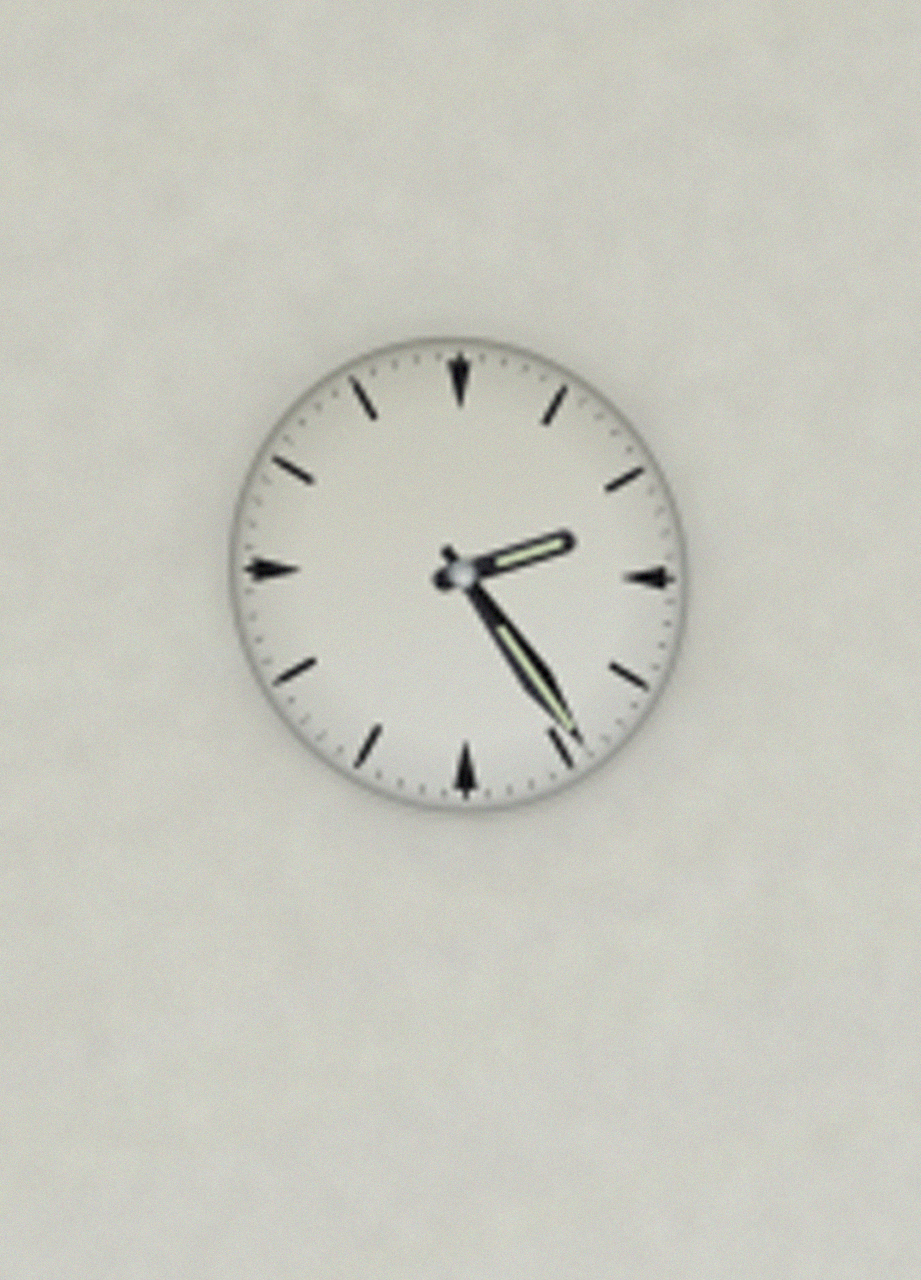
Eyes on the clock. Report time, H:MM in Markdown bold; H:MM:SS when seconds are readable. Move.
**2:24**
